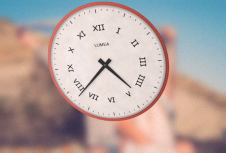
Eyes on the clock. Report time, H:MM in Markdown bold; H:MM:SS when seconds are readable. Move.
**4:38**
